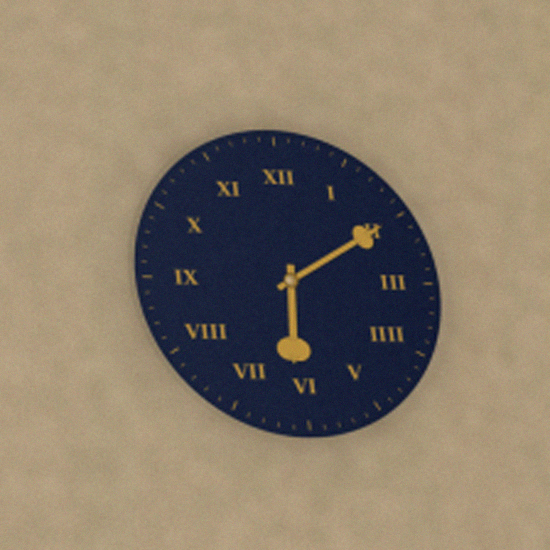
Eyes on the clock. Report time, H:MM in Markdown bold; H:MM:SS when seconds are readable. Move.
**6:10**
